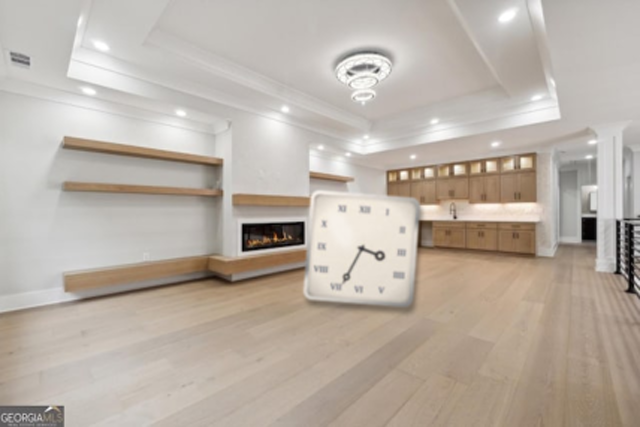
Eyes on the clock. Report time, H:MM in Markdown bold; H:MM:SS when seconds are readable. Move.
**3:34**
